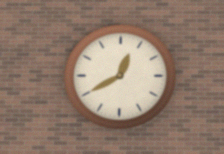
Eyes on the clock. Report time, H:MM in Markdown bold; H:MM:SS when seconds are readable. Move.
**12:40**
